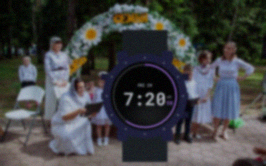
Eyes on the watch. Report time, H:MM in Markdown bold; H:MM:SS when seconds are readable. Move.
**7:20**
